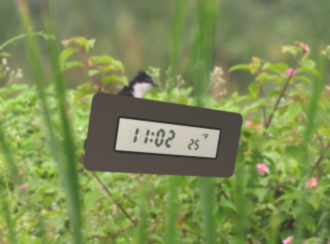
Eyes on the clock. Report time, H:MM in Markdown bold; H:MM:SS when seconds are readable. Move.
**11:02**
